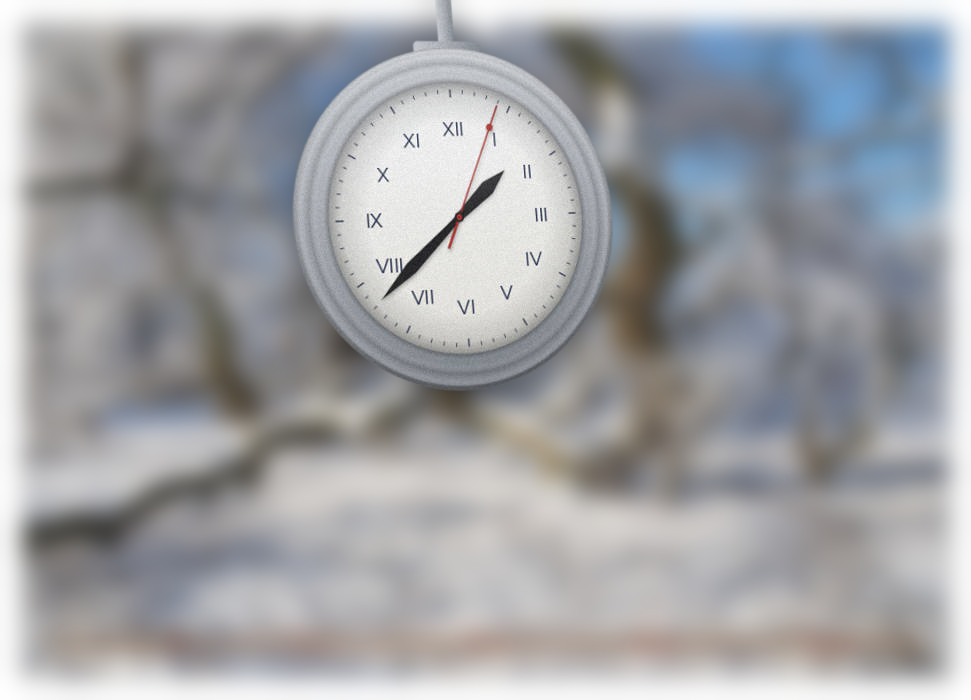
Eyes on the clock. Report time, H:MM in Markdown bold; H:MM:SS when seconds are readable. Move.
**1:38:04**
